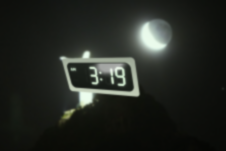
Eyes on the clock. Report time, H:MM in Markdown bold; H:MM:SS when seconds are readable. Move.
**3:19**
